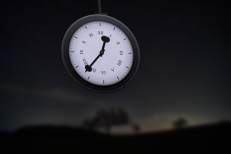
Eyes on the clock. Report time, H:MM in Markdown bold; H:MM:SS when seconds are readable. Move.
**12:37**
